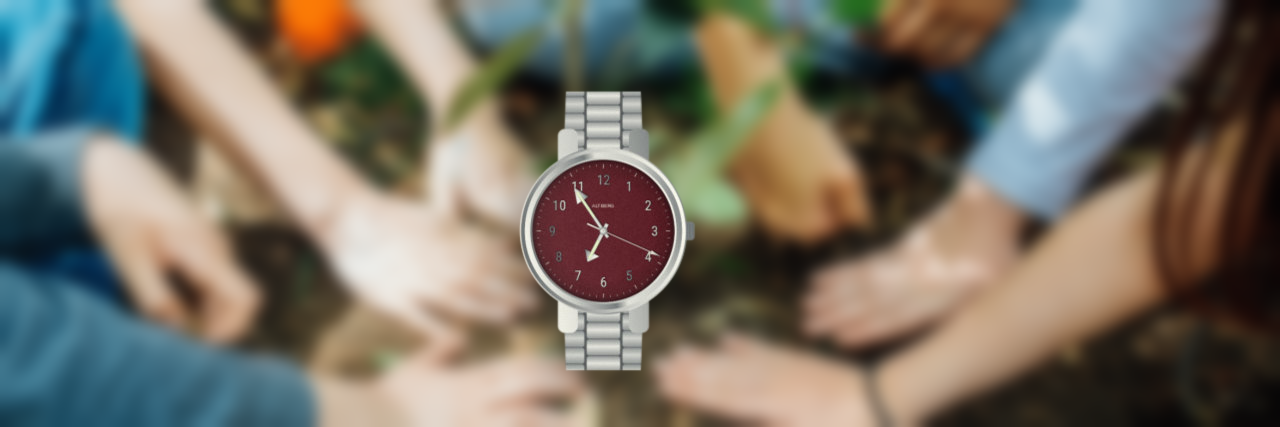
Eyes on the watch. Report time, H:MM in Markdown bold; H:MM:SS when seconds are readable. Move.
**6:54:19**
